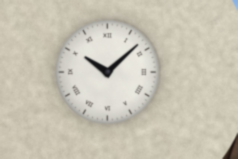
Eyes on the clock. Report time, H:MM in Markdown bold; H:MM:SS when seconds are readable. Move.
**10:08**
